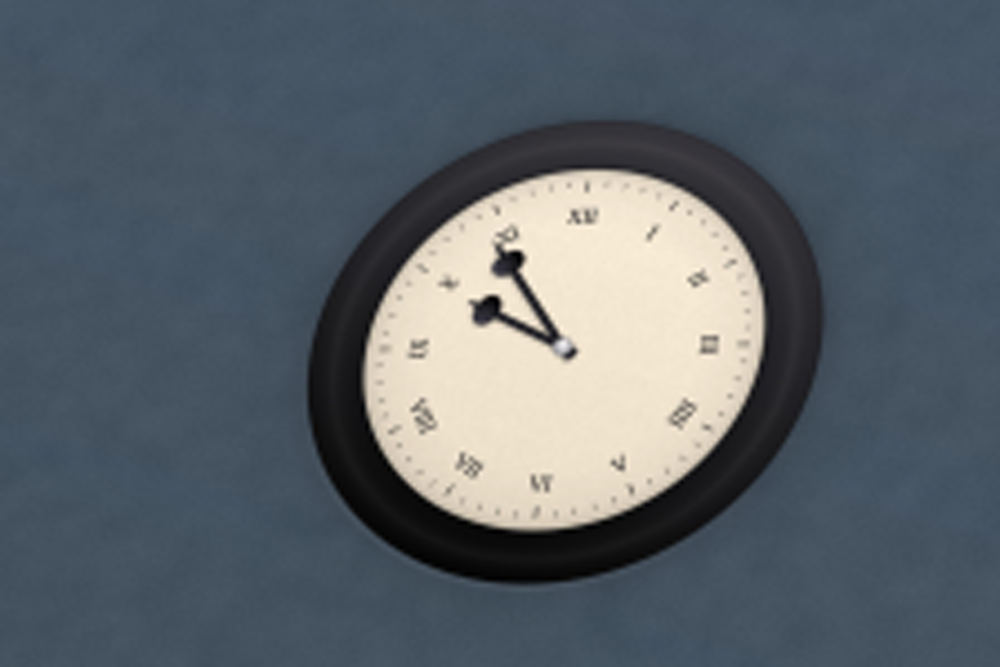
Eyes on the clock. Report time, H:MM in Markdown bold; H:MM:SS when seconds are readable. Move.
**9:54**
